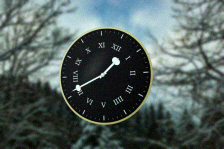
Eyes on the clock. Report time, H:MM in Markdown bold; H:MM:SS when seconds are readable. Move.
**12:36**
